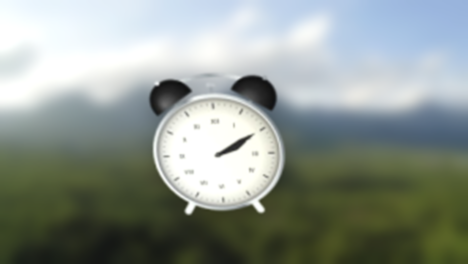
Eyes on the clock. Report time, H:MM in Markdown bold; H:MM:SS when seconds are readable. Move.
**2:10**
